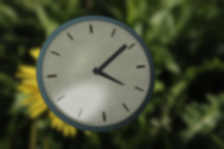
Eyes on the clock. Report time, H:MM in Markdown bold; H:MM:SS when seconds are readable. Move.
**4:09**
